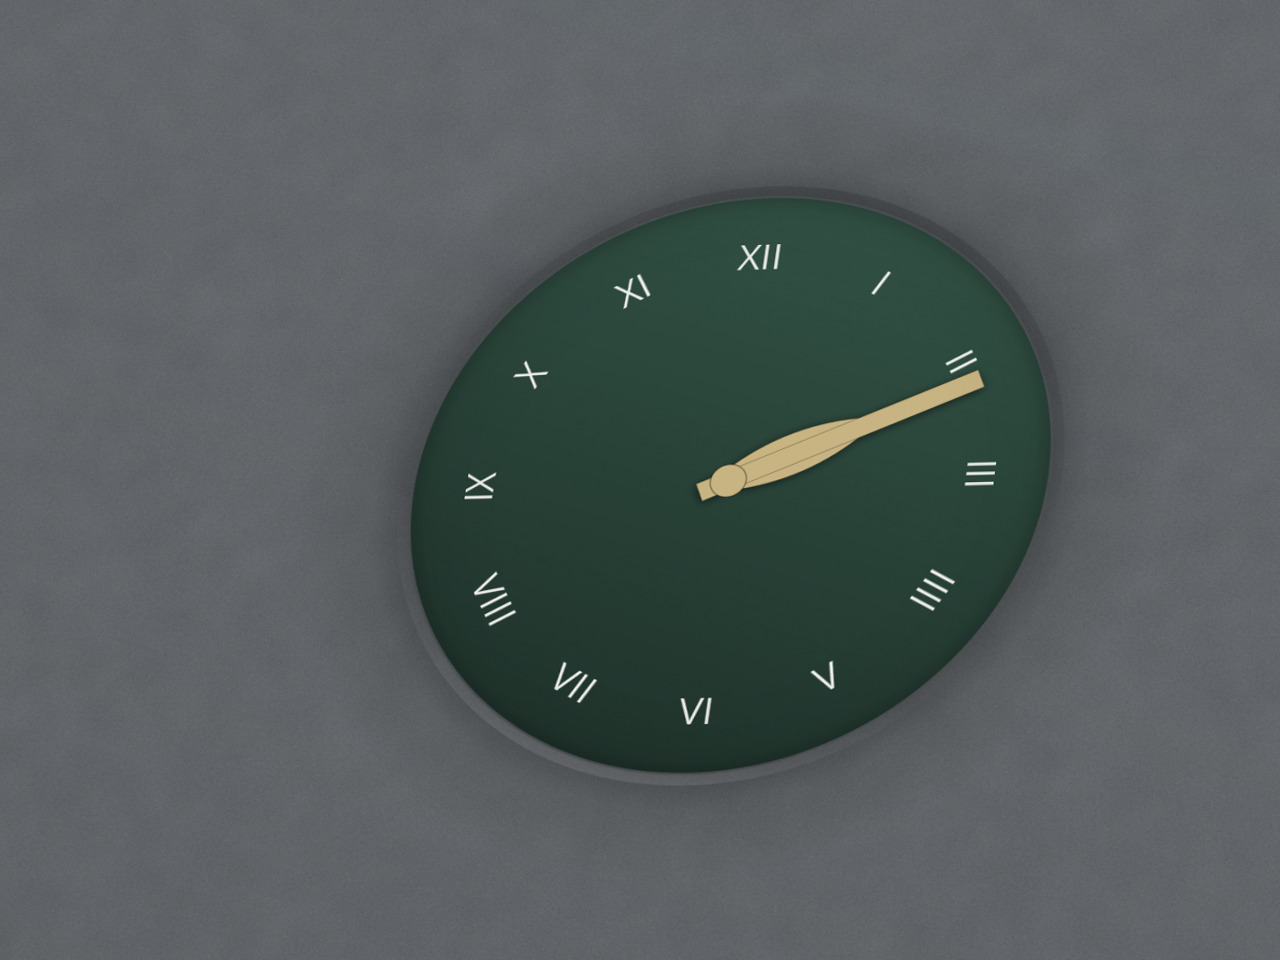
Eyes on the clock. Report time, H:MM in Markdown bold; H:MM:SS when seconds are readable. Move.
**2:11**
